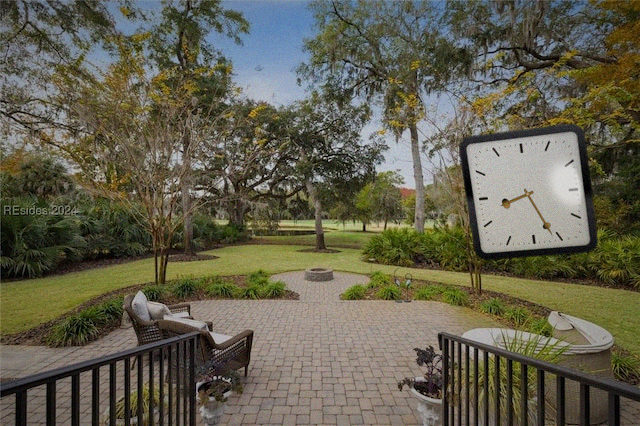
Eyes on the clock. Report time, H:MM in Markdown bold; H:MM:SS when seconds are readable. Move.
**8:26**
